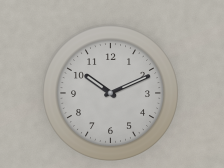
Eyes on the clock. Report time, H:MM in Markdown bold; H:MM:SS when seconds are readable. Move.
**10:11**
